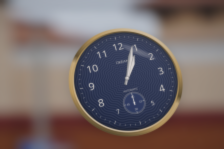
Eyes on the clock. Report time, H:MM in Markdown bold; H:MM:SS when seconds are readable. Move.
**1:04**
